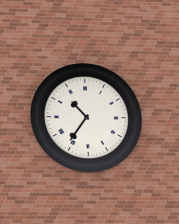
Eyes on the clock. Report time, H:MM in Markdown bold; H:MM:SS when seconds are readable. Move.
**10:36**
